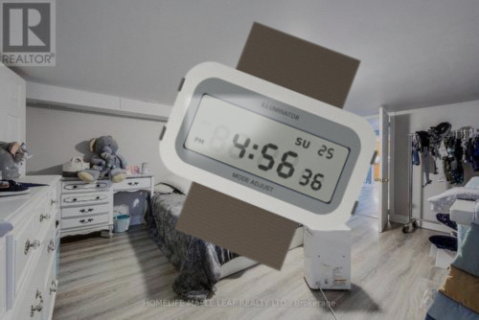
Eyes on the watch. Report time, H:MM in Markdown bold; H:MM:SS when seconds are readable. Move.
**4:56:36**
